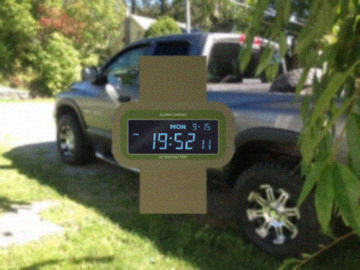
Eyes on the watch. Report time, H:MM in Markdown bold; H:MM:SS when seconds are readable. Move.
**19:52:11**
